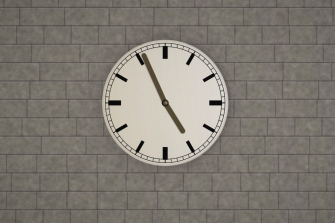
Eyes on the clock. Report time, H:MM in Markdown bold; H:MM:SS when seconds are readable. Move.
**4:56**
